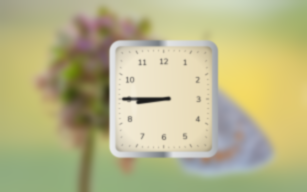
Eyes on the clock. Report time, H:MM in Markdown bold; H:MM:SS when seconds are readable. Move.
**8:45**
